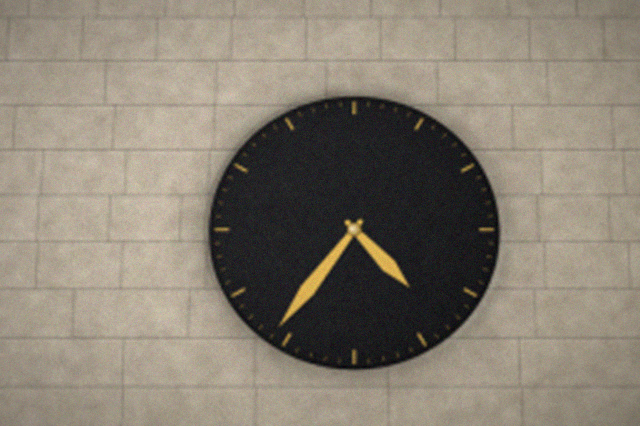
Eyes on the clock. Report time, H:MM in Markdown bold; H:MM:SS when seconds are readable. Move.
**4:36**
